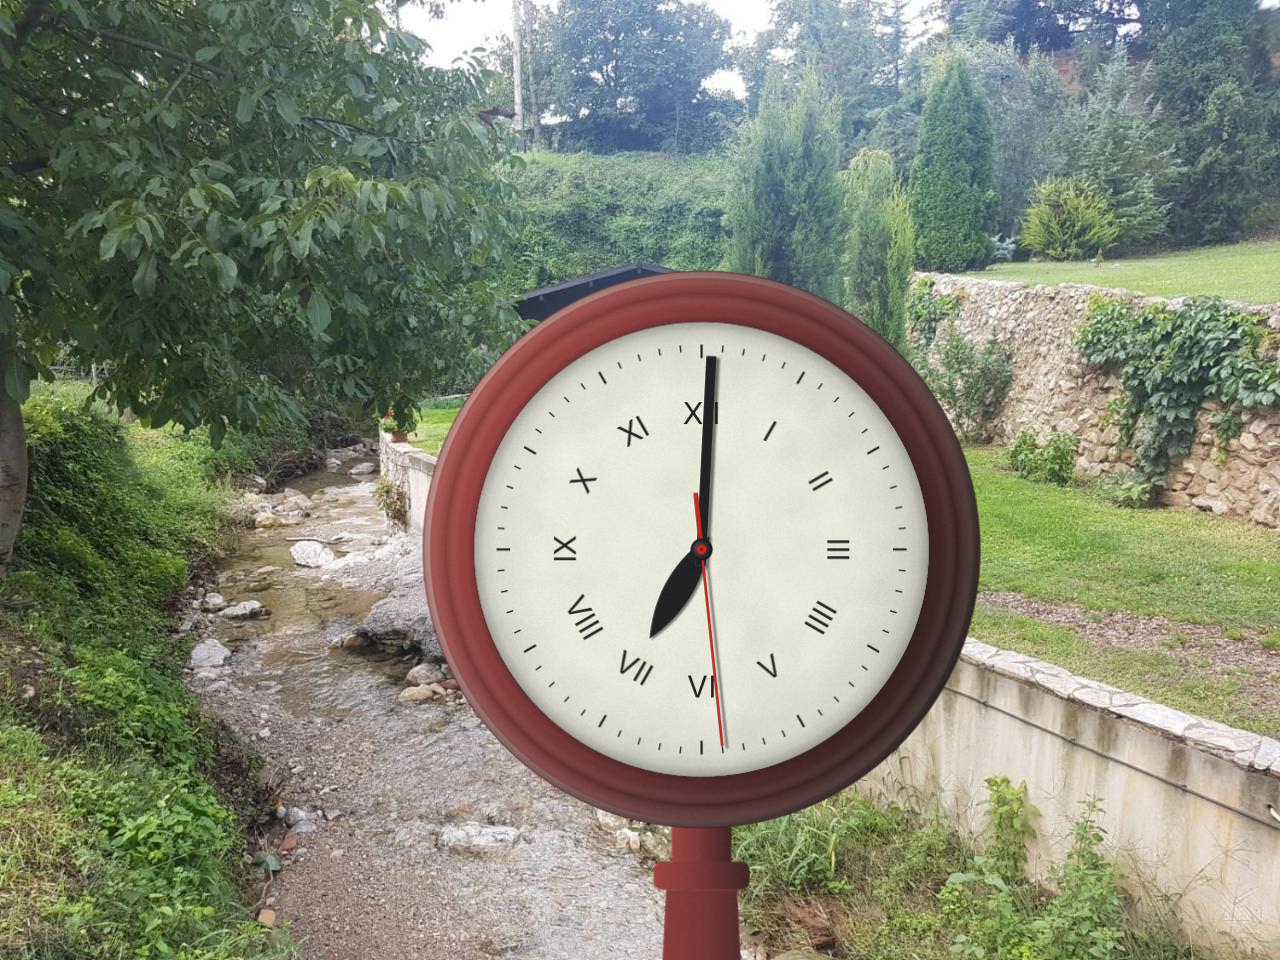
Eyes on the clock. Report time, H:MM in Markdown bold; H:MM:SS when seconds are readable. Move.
**7:00:29**
